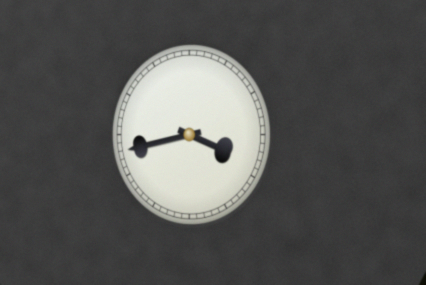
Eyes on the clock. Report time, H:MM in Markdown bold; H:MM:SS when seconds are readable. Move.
**3:43**
